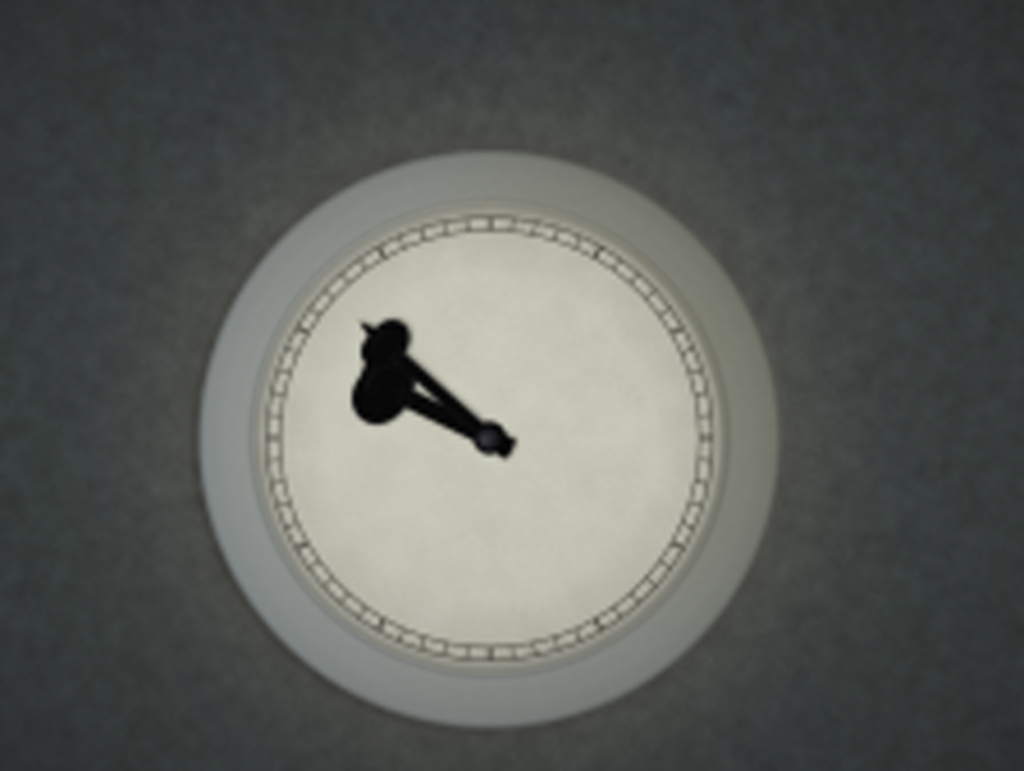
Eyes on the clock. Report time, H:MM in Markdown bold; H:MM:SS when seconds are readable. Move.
**9:52**
